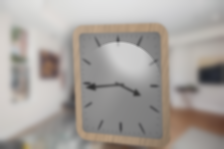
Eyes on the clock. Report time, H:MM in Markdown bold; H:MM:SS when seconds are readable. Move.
**3:44**
